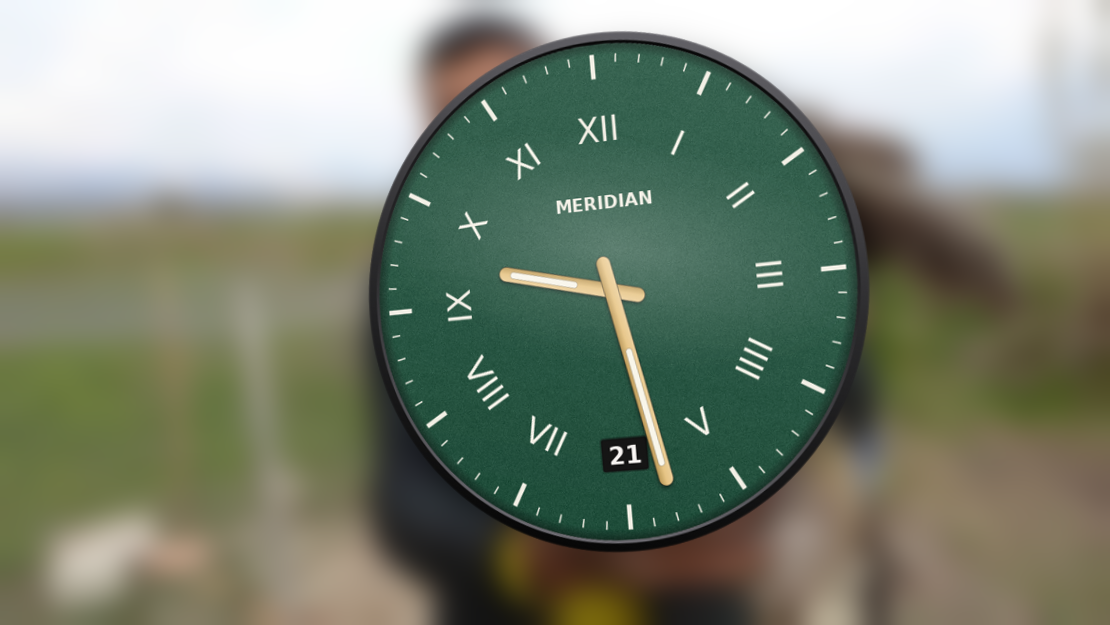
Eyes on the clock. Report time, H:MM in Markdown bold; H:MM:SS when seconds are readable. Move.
**9:28**
